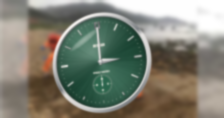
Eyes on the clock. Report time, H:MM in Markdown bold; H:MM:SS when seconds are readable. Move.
**3:00**
